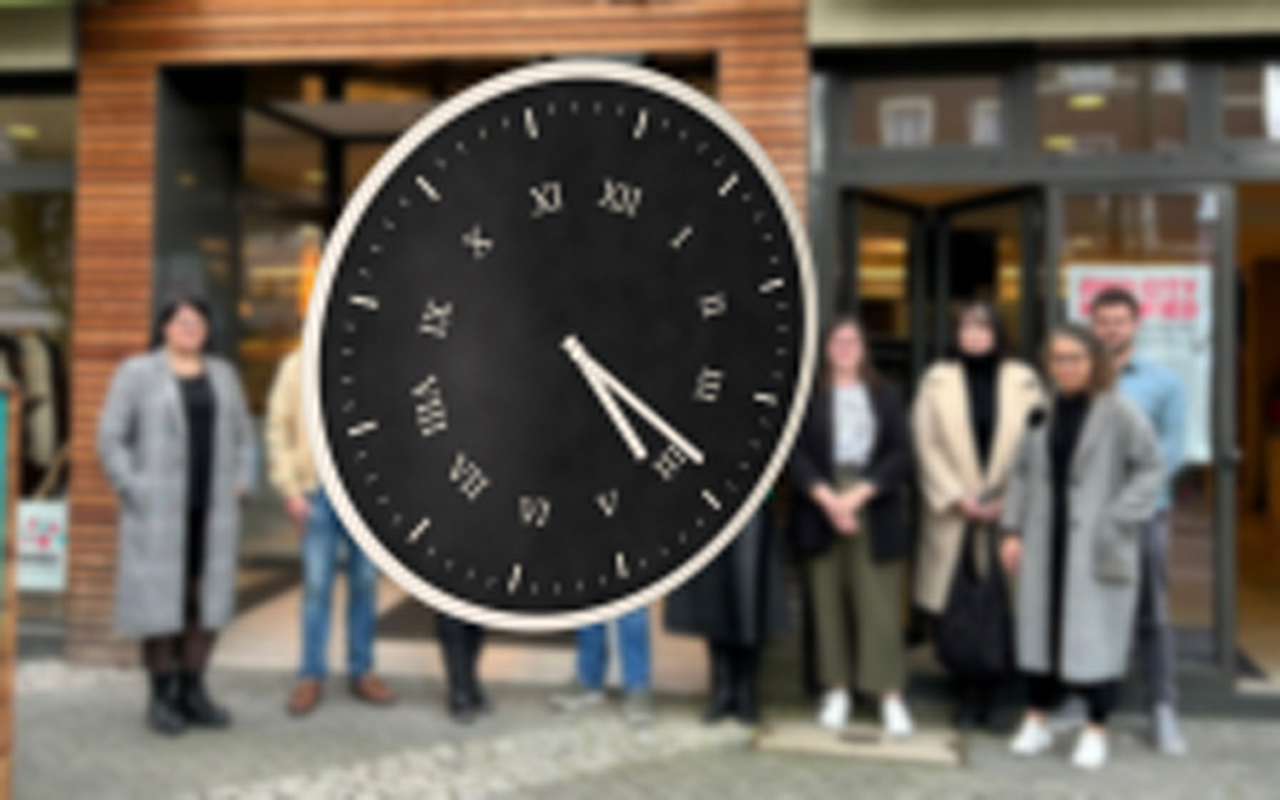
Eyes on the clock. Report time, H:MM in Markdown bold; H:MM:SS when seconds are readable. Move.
**4:19**
